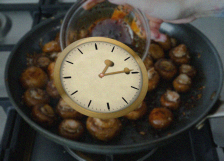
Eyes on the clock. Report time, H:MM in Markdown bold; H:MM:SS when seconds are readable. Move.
**1:14**
